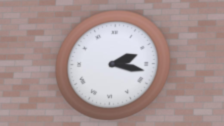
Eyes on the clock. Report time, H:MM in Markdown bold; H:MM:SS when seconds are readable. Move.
**2:17**
